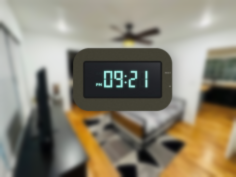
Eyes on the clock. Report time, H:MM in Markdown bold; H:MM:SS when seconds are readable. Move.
**9:21**
